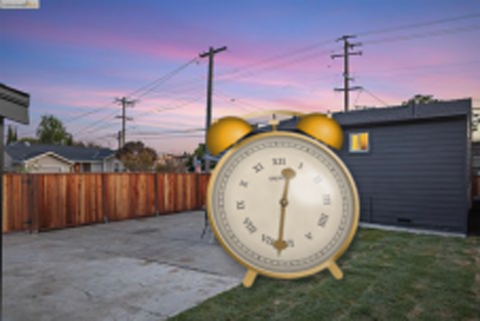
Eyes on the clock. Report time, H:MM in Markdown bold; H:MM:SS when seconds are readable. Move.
**12:32**
